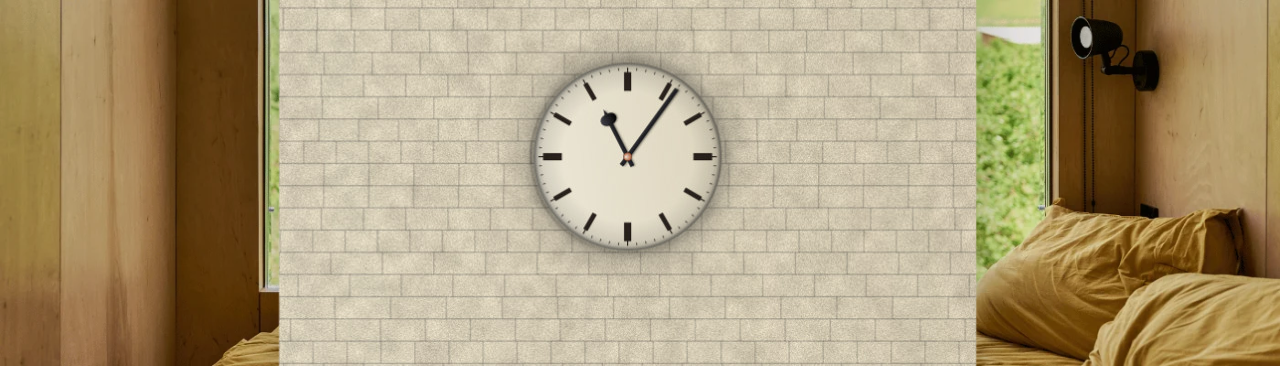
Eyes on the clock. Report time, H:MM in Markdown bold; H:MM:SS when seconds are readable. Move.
**11:06**
